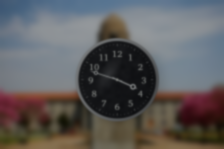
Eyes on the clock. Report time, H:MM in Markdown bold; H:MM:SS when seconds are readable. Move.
**3:48**
